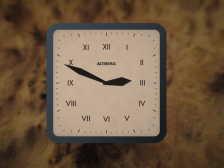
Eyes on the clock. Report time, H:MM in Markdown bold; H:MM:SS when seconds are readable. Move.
**2:49**
